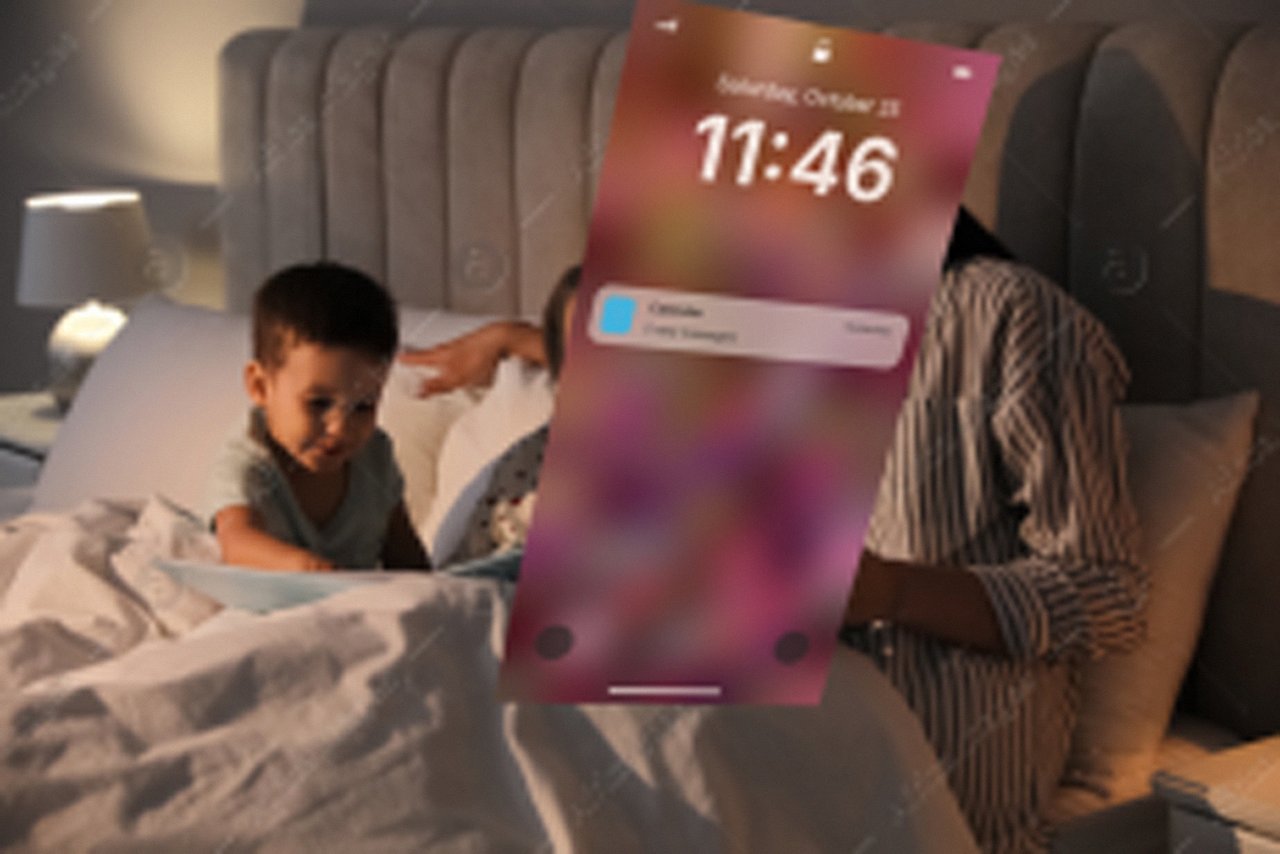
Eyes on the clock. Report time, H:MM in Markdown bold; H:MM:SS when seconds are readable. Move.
**11:46**
